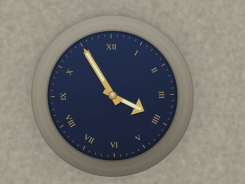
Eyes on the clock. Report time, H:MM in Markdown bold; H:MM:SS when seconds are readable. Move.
**3:55**
